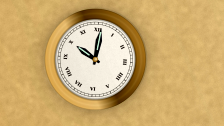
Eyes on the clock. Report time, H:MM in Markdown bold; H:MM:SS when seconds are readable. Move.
**10:01**
